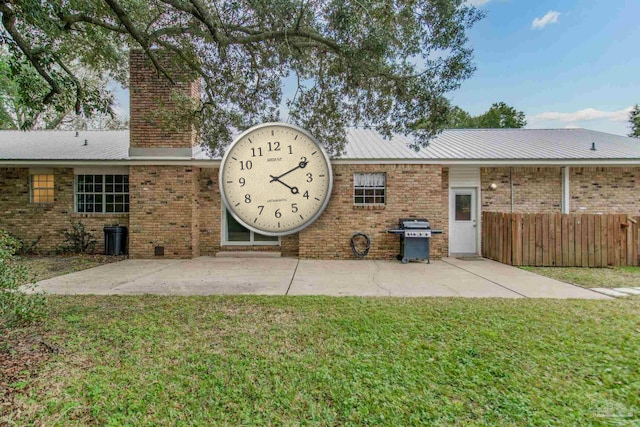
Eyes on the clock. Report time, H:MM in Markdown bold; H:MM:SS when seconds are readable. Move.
**4:11**
